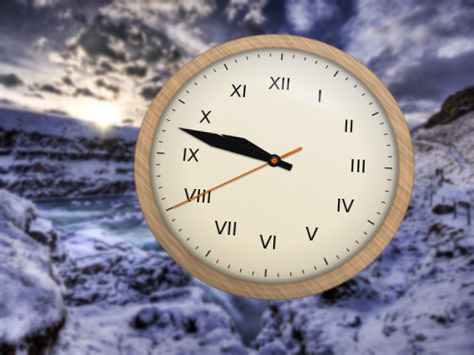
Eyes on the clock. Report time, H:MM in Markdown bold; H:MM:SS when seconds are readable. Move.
**9:47:40**
